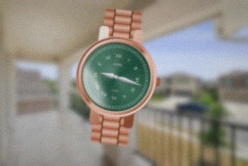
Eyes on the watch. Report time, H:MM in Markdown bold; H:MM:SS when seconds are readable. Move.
**9:17**
